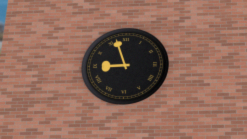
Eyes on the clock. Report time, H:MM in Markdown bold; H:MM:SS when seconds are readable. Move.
**8:57**
